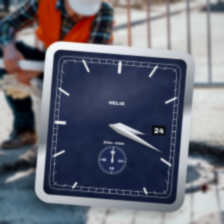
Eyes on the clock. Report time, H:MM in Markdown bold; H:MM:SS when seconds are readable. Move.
**3:19**
